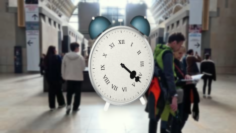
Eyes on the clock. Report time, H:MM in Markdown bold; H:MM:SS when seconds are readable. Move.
**4:22**
